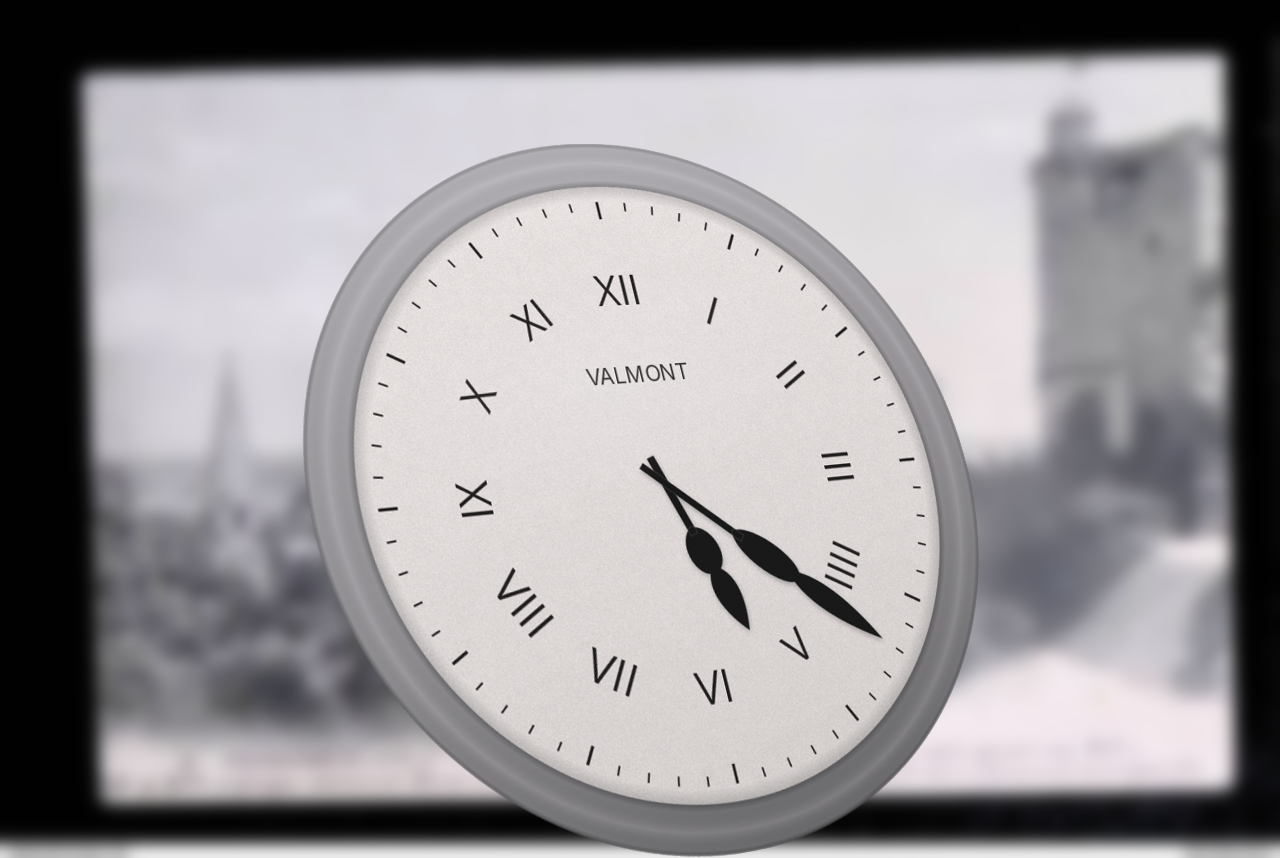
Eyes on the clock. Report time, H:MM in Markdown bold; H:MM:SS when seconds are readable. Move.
**5:22**
